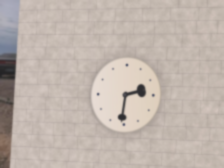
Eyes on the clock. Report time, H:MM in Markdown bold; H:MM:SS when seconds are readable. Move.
**2:31**
